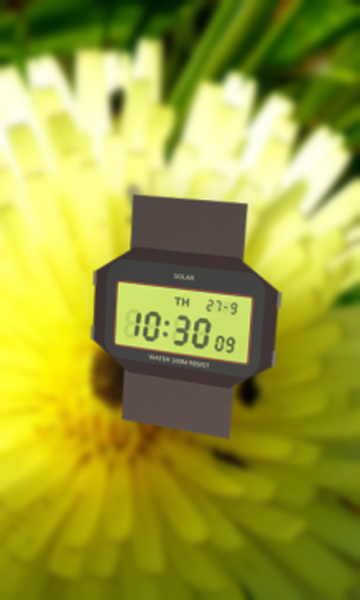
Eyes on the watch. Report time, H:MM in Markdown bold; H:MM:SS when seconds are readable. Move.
**10:30:09**
